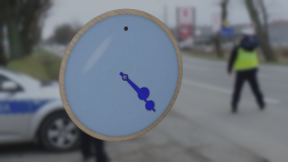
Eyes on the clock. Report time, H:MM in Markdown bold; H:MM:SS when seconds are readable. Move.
**4:23**
